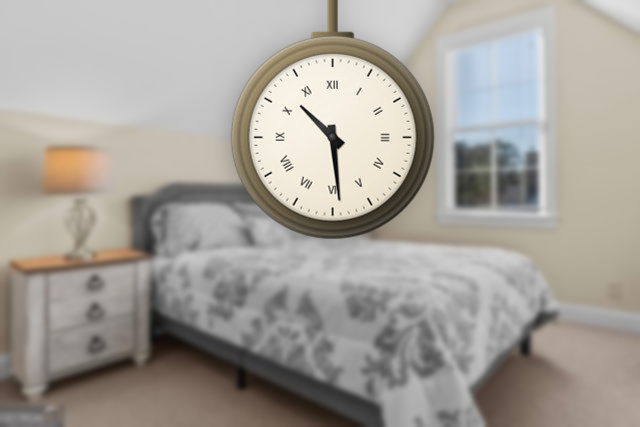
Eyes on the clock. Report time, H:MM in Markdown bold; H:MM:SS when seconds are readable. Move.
**10:29**
